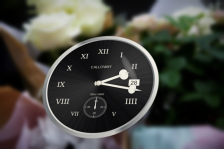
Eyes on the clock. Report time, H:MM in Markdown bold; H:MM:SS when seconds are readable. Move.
**2:17**
